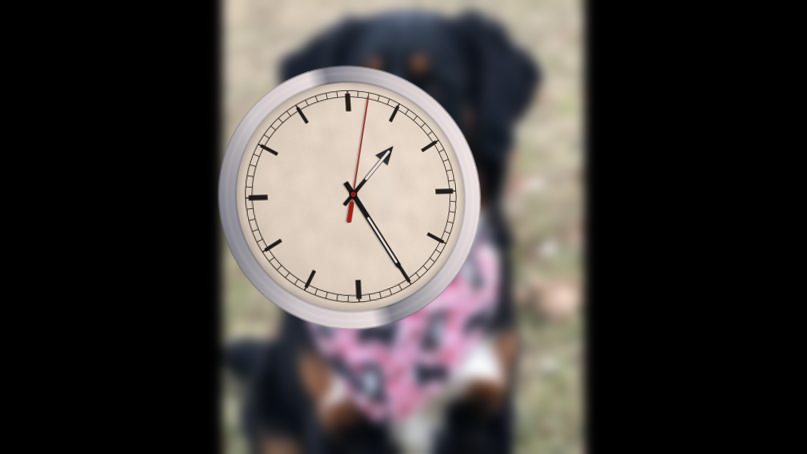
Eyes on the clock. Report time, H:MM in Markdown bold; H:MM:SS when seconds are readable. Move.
**1:25:02**
